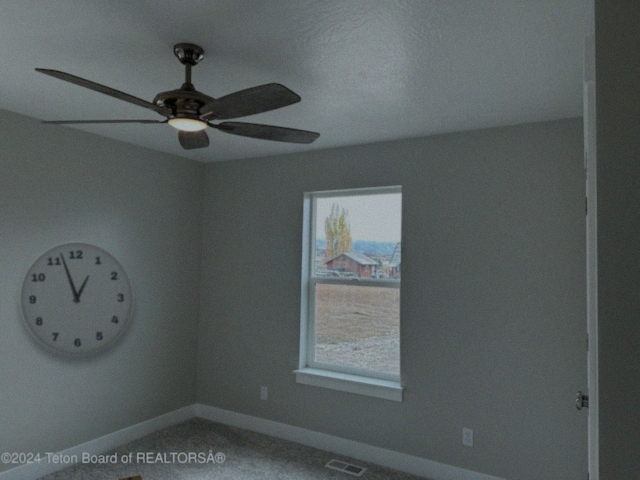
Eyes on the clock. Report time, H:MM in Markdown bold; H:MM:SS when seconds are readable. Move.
**12:57**
